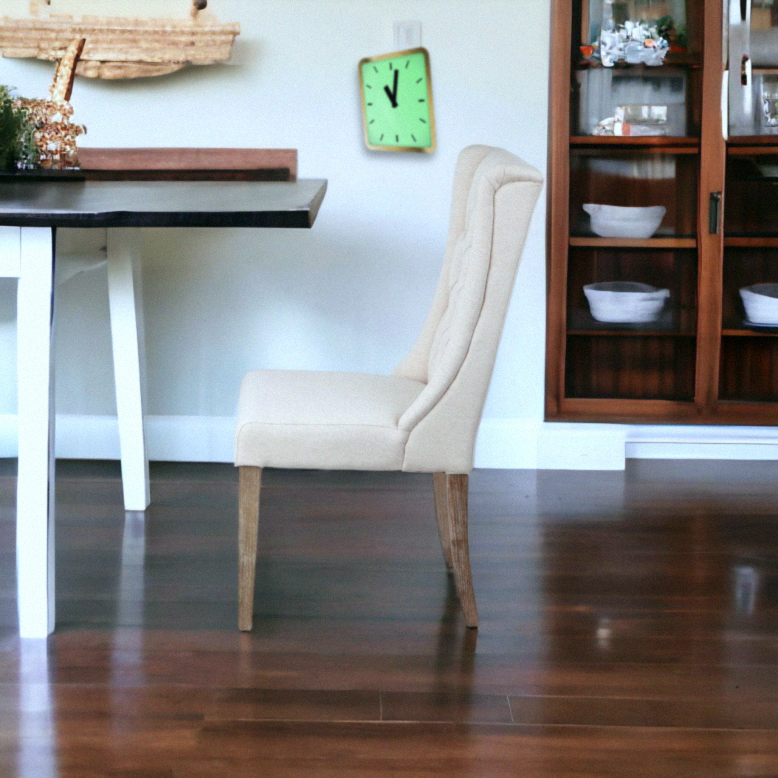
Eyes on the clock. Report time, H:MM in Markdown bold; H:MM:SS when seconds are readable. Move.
**11:02**
